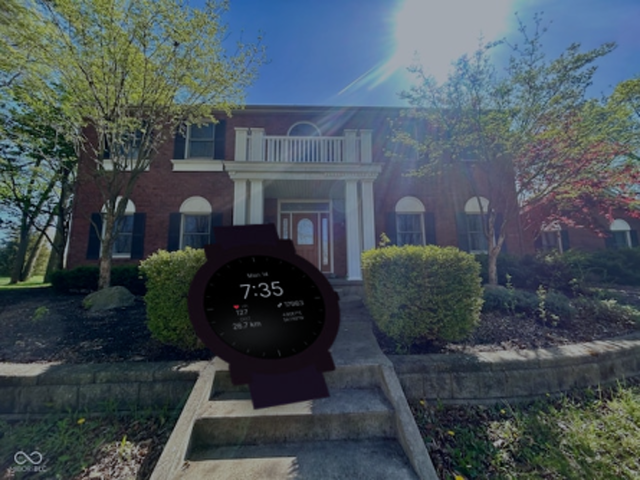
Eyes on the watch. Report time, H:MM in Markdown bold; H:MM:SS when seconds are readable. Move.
**7:35**
